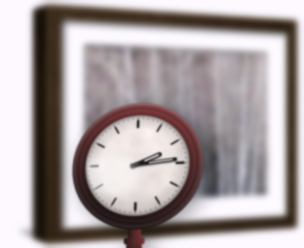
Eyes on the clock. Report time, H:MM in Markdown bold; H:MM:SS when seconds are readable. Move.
**2:14**
